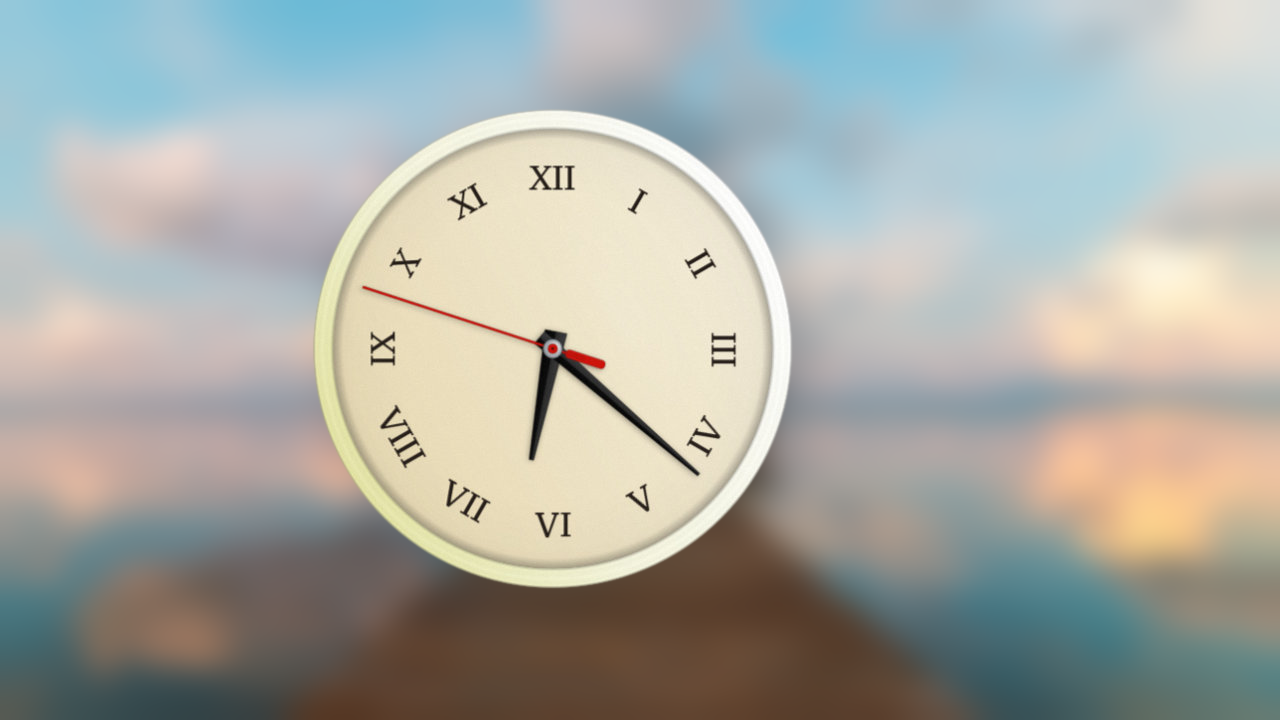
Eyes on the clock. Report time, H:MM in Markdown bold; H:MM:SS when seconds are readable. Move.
**6:21:48**
